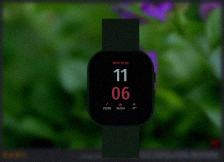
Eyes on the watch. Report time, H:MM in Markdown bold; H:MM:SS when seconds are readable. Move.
**11:06**
